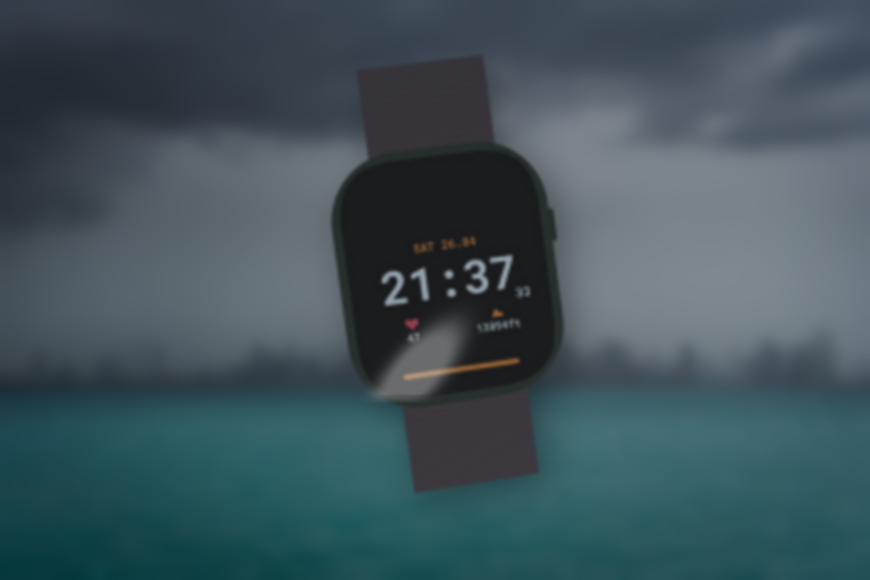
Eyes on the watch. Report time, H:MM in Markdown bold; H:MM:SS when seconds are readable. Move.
**21:37**
